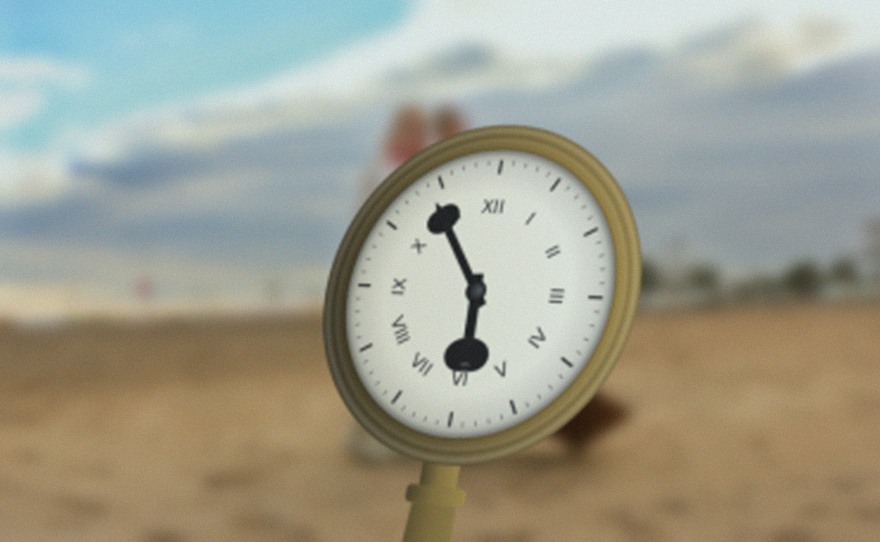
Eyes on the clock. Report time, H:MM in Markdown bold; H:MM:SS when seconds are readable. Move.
**5:54**
